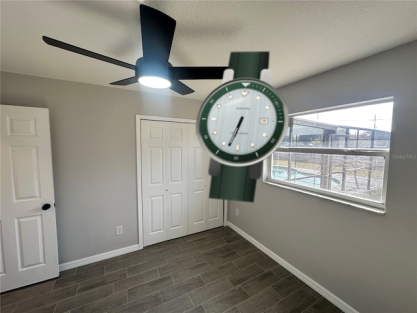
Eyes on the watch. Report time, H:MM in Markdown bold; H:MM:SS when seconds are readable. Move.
**6:33**
